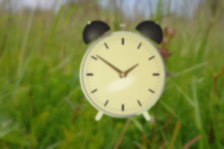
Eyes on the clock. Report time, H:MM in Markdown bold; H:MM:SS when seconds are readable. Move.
**1:51**
